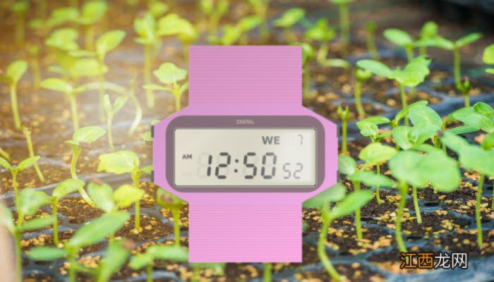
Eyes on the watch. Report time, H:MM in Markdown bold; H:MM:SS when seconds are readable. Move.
**12:50:52**
